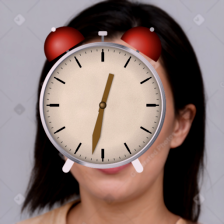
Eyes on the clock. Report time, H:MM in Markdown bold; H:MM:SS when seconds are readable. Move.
**12:32**
